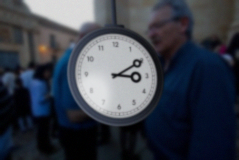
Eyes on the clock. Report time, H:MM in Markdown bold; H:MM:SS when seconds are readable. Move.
**3:10**
